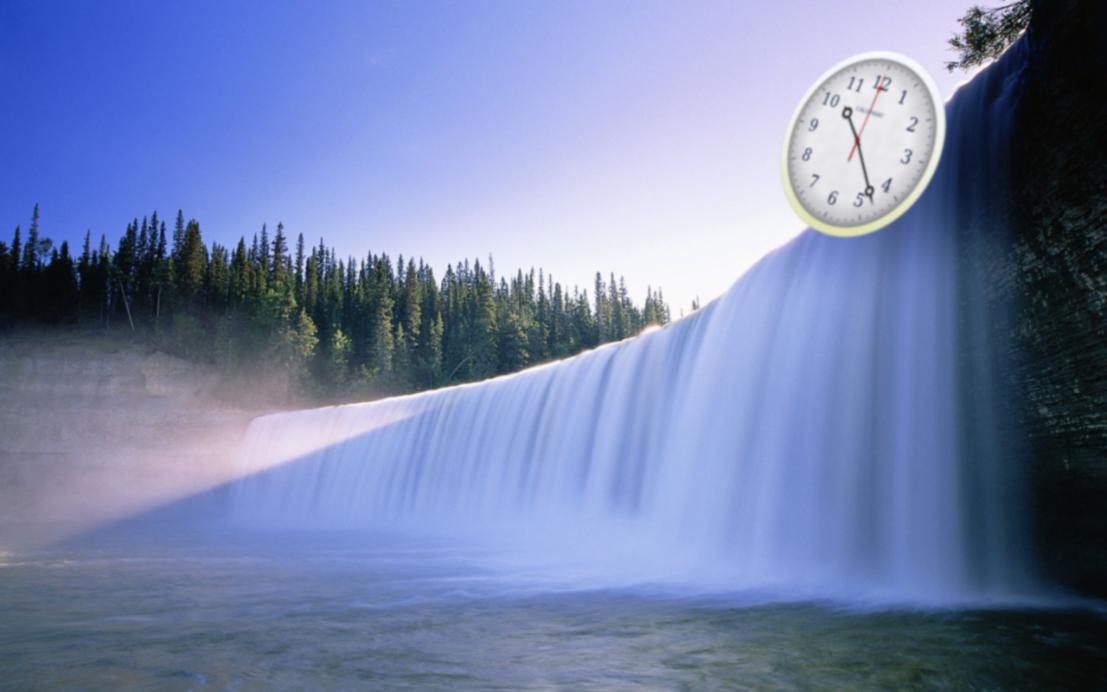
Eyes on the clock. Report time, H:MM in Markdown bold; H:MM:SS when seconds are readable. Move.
**10:23:00**
